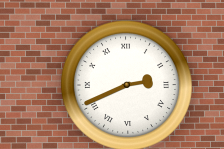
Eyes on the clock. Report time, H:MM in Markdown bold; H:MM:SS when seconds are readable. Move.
**2:41**
